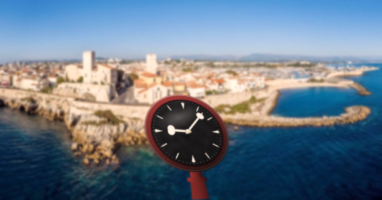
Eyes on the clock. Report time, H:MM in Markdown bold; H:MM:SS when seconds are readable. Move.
**9:07**
